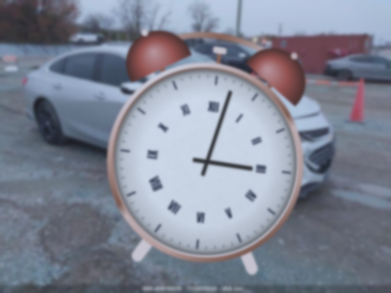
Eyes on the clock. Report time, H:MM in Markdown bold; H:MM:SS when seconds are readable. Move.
**3:02**
